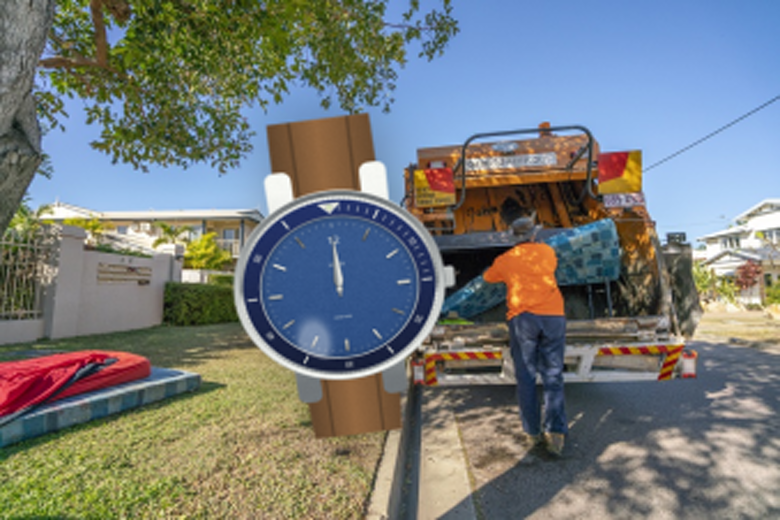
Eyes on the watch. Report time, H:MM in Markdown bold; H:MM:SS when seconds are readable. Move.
**12:00**
